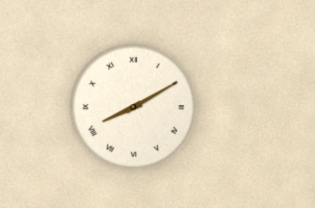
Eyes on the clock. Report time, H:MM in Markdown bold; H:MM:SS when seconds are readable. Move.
**8:10**
